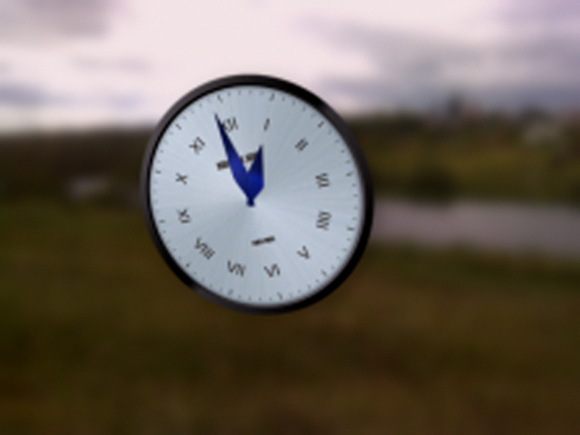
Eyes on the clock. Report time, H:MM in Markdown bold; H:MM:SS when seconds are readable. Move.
**12:59**
